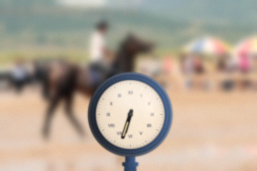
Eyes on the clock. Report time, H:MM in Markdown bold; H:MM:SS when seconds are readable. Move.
**6:33**
